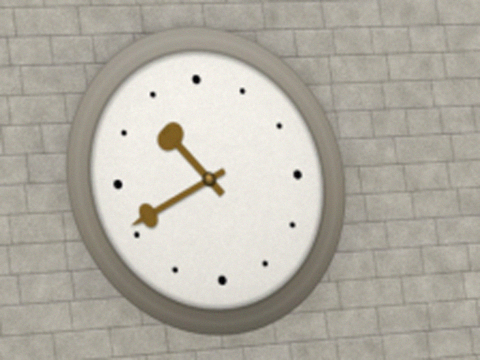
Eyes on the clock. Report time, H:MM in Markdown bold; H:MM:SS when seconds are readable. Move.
**10:41**
